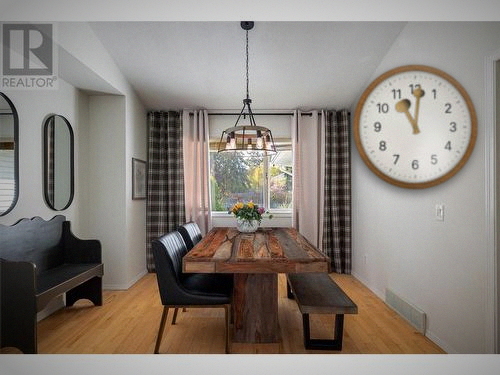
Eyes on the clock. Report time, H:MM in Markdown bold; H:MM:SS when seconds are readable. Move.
**11:01**
